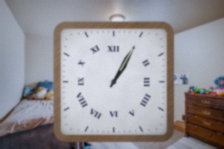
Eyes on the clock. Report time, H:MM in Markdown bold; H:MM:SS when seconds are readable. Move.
**1:05**
